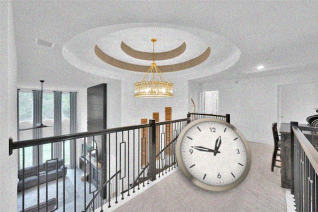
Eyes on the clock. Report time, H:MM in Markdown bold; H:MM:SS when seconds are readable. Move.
**12:47**
